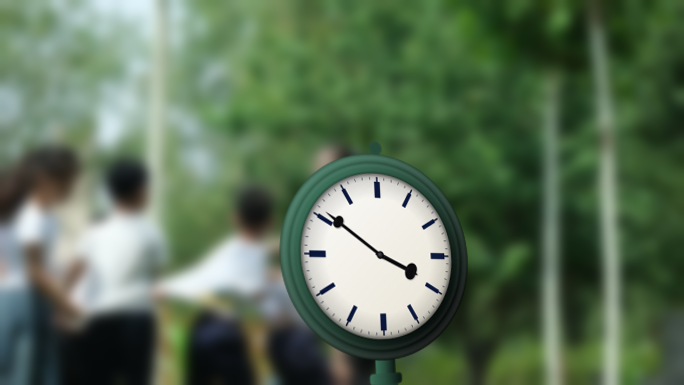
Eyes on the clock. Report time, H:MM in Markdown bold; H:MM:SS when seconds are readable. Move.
**3:51**
